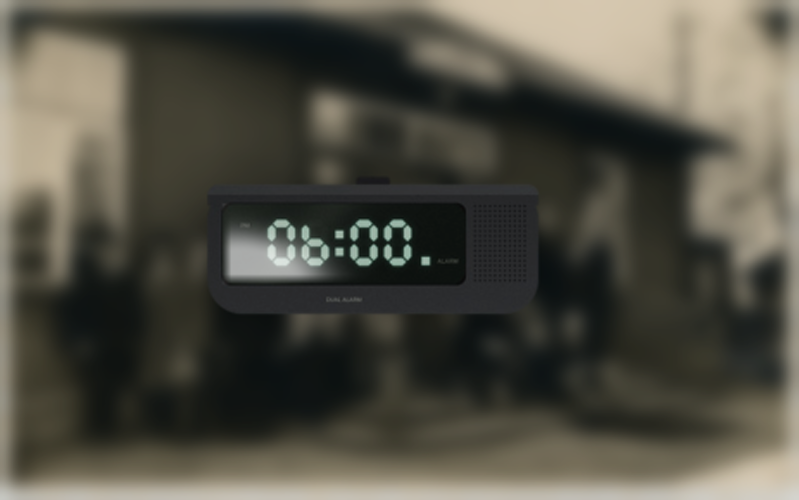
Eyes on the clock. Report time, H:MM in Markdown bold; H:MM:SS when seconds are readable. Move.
**6:00**
